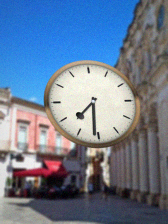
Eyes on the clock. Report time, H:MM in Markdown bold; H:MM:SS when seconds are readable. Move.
**7:31**
